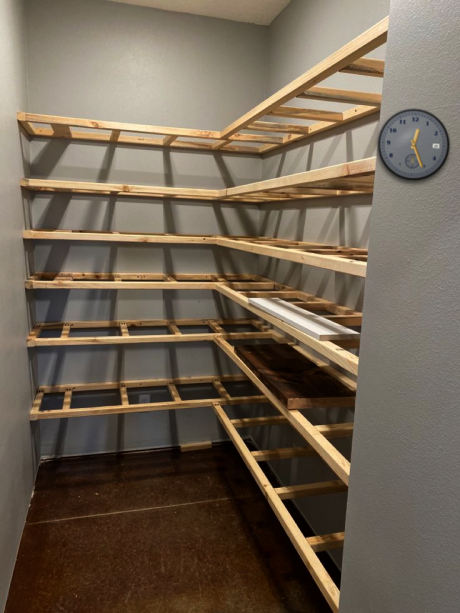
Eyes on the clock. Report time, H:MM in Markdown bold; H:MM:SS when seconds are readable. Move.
**12:26**
